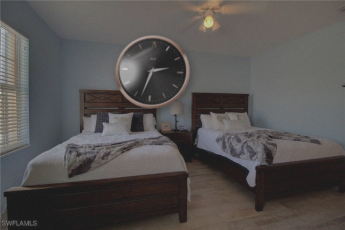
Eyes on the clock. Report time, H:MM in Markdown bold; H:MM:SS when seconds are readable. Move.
**2:33**
